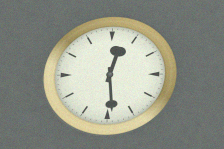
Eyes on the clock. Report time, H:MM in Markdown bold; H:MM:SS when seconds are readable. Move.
**12:29**
